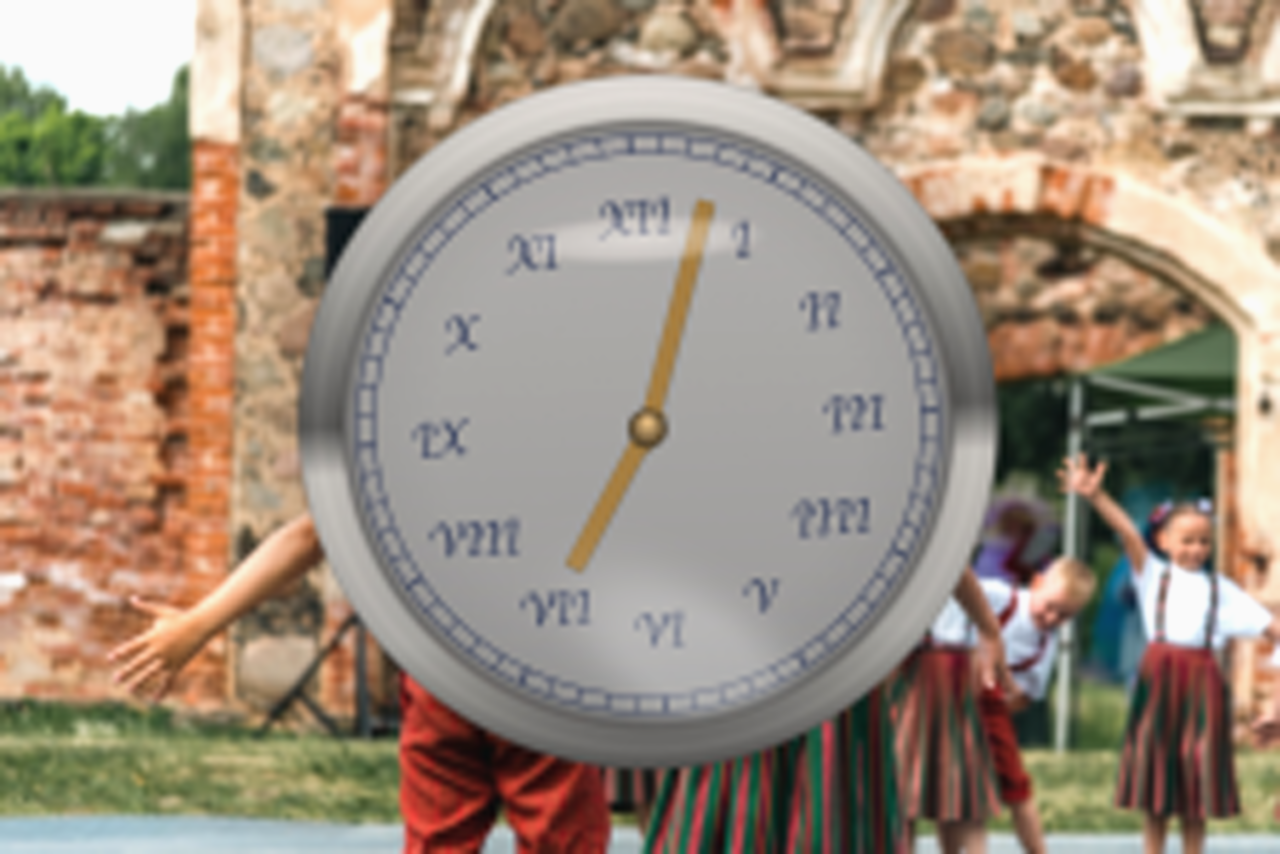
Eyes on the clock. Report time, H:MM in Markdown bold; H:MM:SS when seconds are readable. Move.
**7:03**
